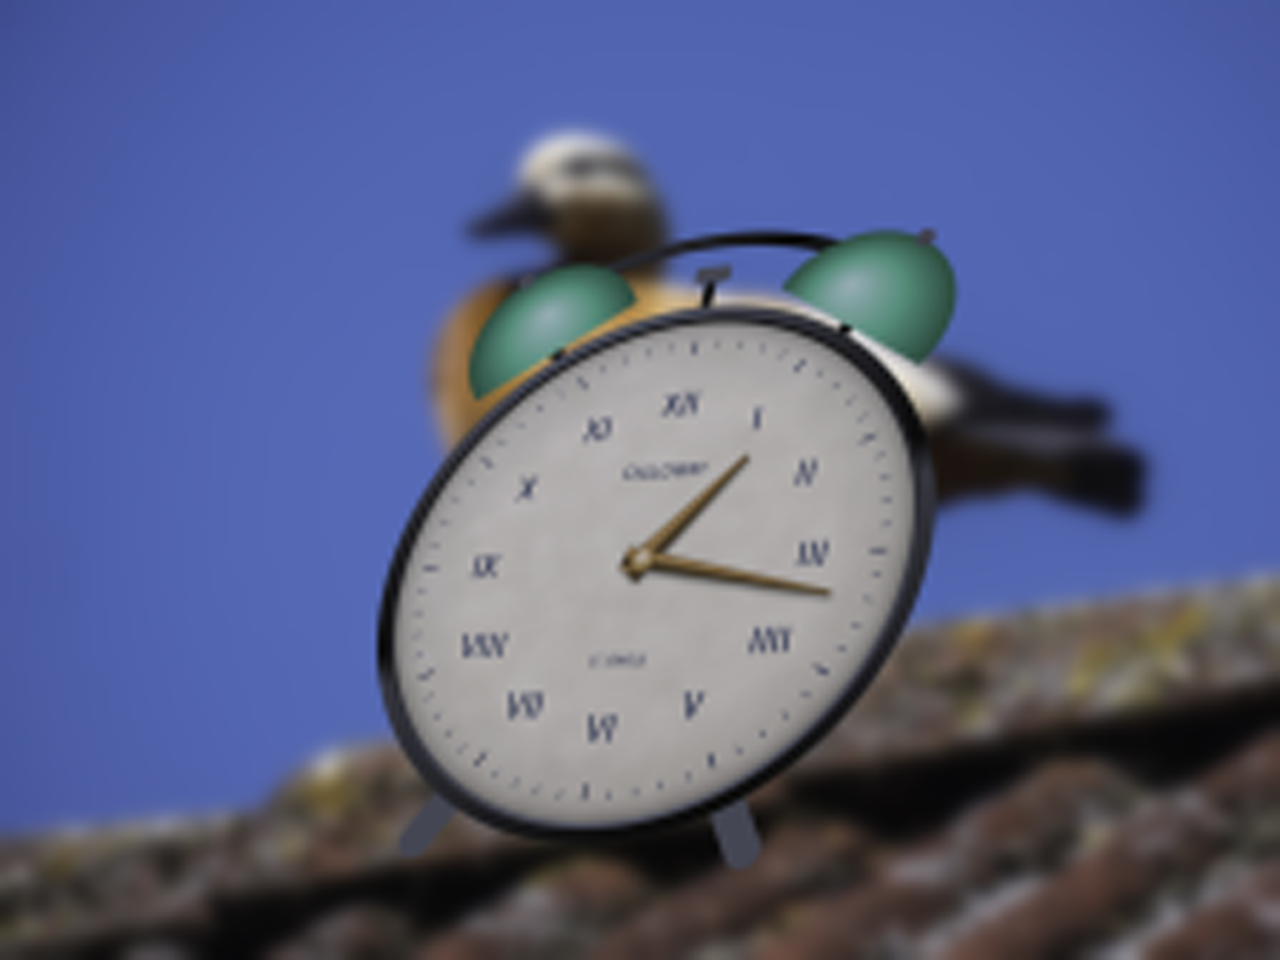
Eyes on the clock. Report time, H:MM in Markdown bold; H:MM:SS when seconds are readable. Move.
**1:17**
